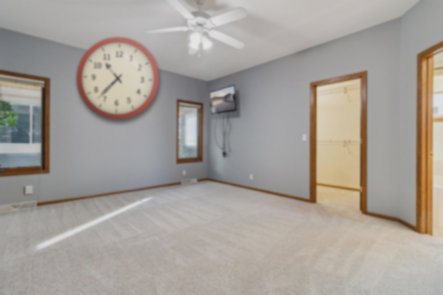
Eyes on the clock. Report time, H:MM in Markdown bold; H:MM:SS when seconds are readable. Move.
**10:37**
